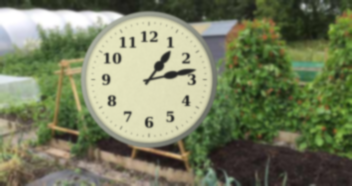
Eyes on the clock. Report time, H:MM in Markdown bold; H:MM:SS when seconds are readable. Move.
**1:13**
